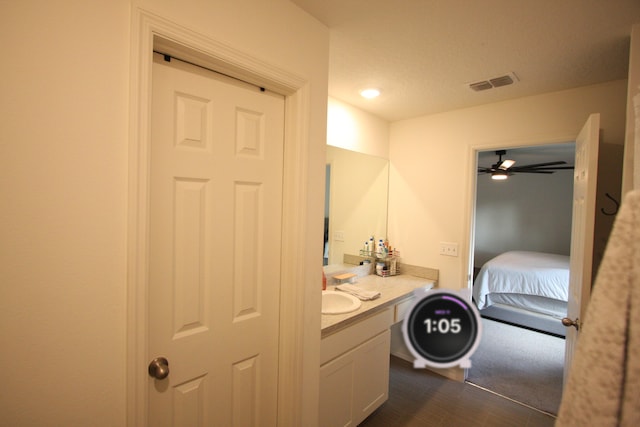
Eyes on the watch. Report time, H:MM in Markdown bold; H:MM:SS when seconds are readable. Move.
**1:05**
